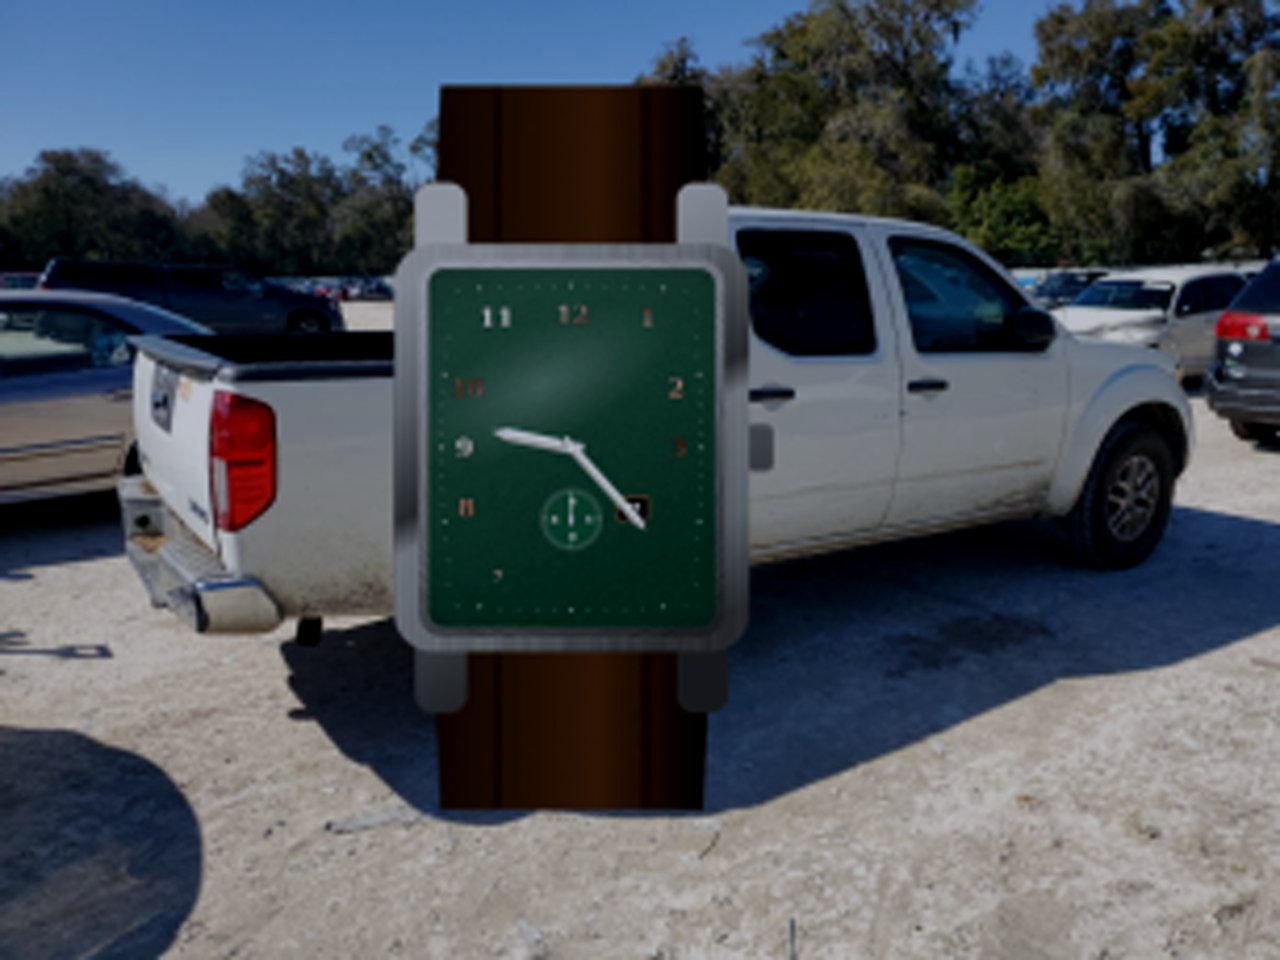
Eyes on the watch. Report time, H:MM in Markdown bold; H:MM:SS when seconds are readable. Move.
**9:23**
